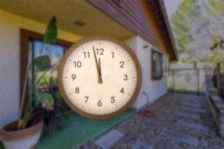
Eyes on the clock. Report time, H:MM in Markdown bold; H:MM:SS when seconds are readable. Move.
**11:58**
